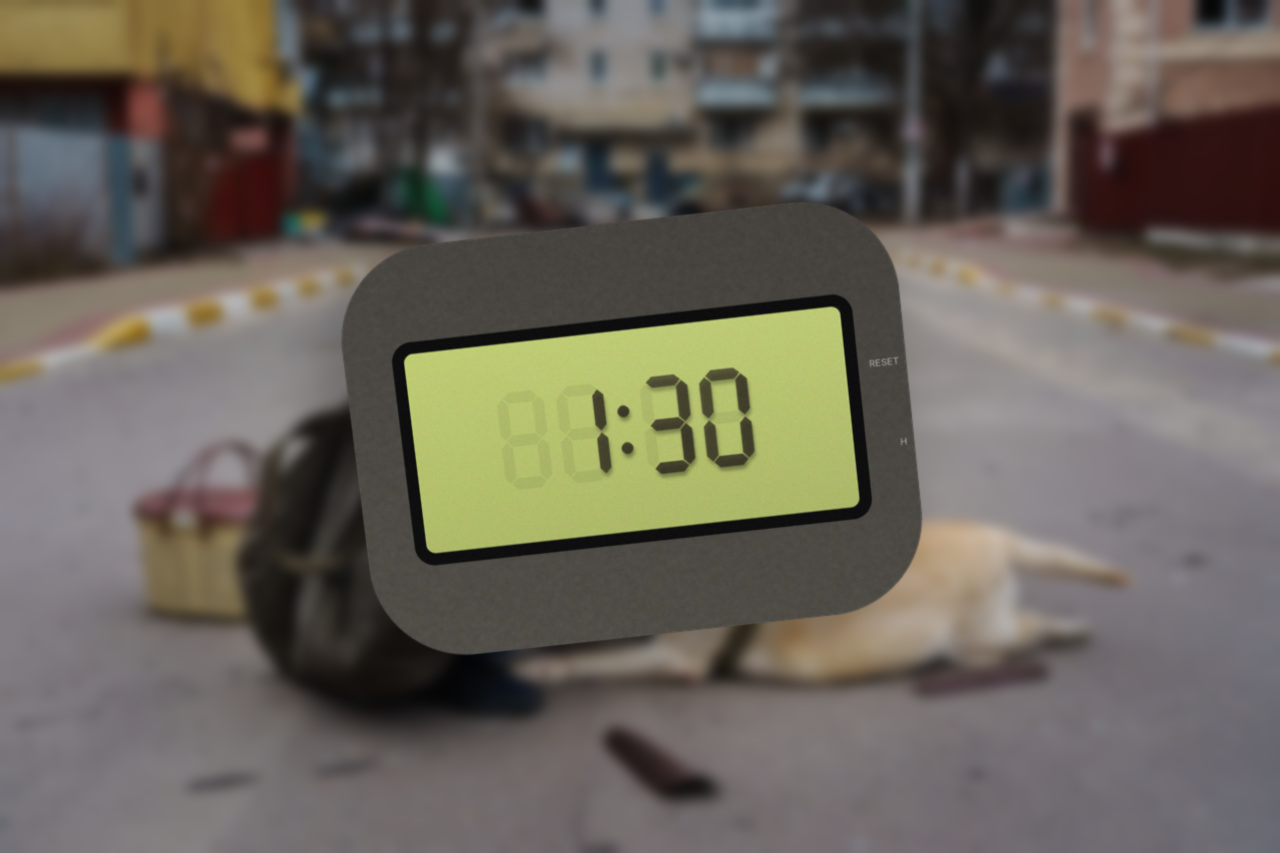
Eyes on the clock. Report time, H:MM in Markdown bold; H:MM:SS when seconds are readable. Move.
**1:30**
